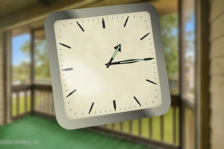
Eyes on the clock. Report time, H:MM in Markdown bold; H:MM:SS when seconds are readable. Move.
**1:15**
